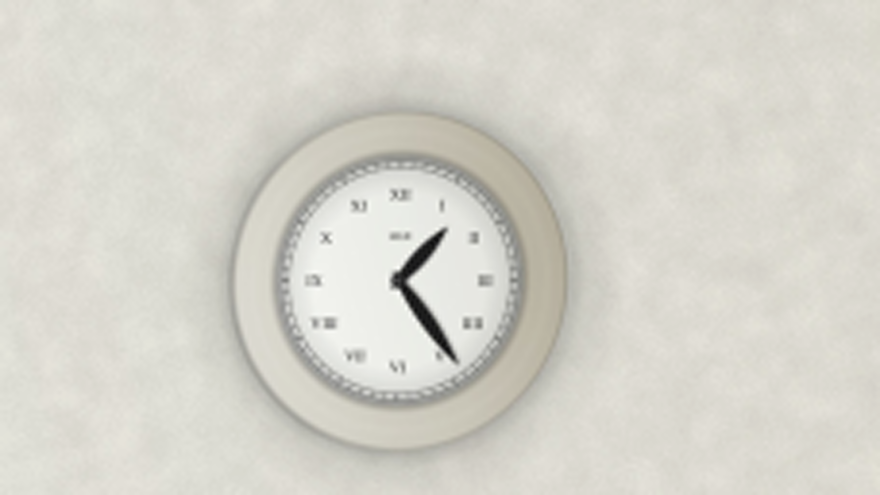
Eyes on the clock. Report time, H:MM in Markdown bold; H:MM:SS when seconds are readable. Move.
**1:24**
